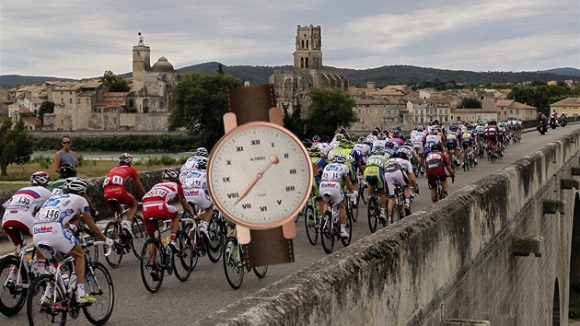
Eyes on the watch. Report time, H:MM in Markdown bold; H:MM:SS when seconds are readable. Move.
**1:38**
